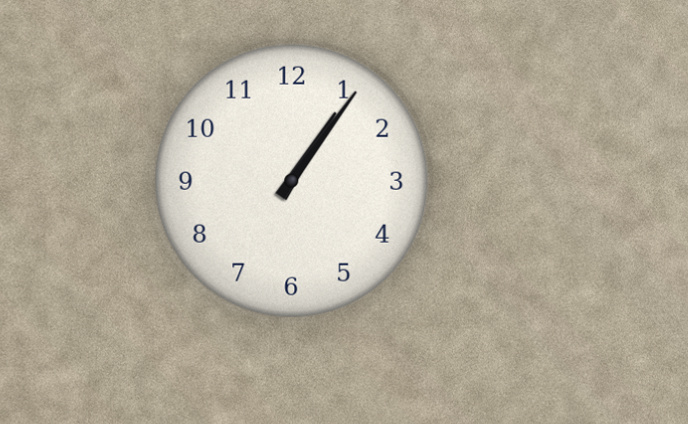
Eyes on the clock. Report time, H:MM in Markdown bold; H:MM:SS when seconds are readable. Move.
**1:06**
